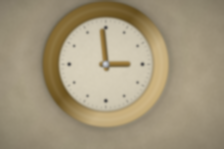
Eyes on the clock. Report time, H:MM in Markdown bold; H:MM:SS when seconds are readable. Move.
**2:59**
